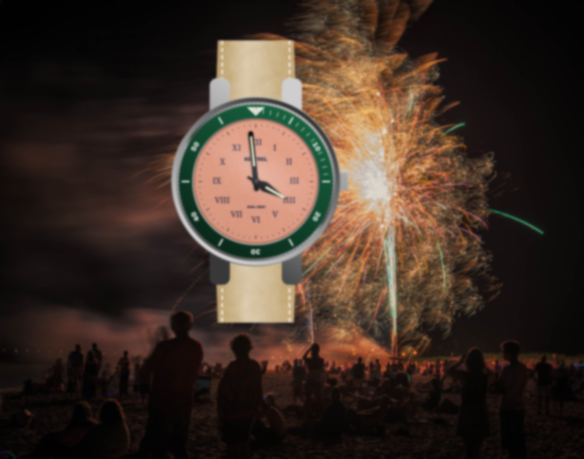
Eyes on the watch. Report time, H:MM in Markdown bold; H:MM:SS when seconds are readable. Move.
**3:59**
